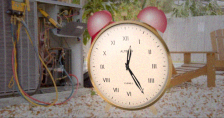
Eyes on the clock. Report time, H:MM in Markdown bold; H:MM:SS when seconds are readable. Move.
**12:25**
